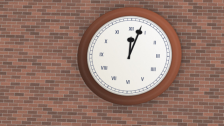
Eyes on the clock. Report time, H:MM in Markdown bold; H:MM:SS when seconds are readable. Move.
**12:03**
